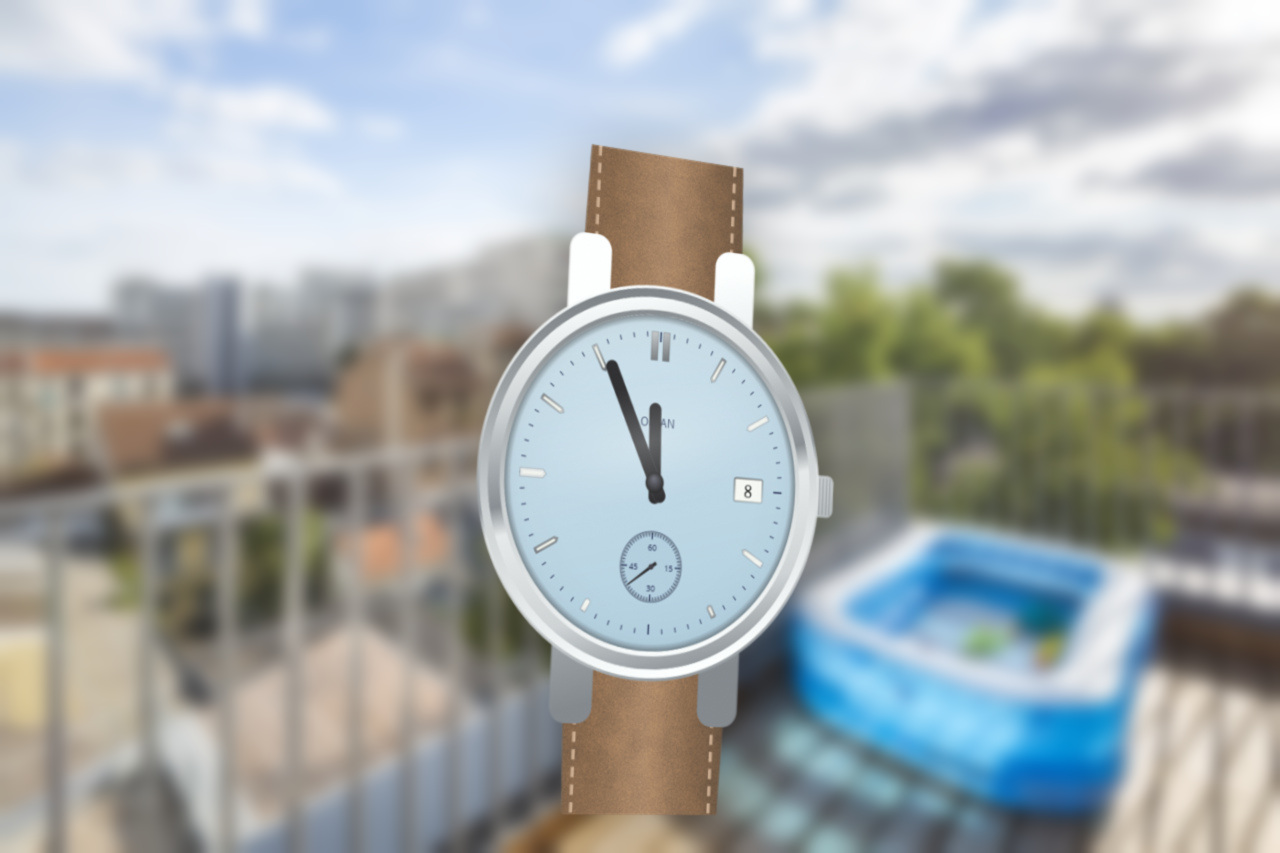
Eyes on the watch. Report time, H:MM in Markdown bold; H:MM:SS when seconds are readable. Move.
**11:55:39**
